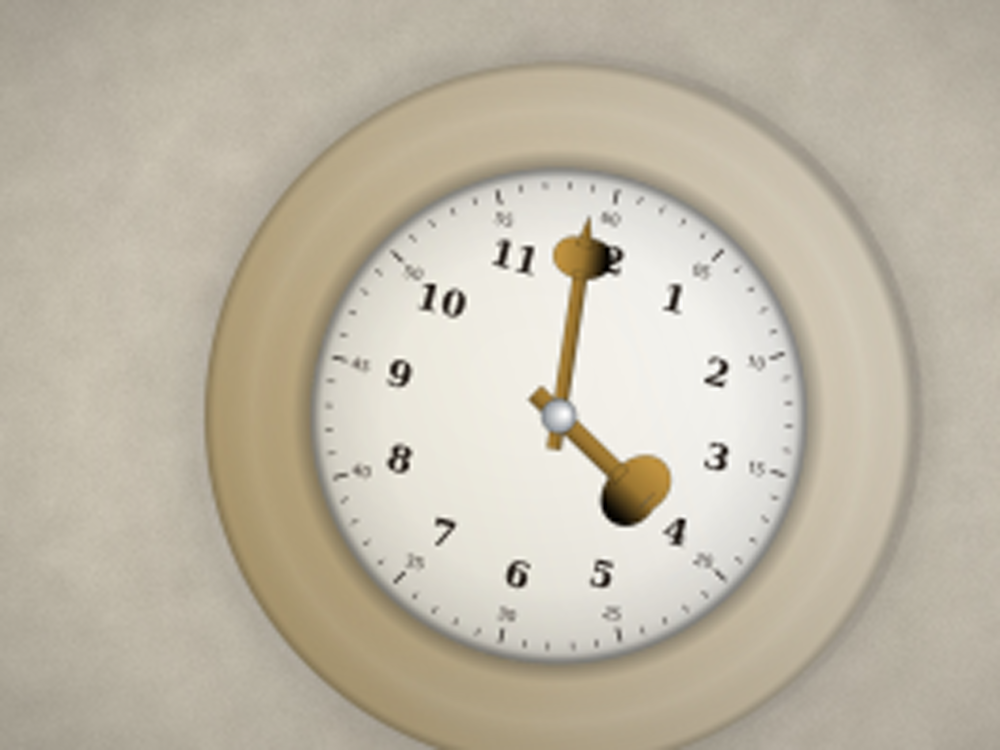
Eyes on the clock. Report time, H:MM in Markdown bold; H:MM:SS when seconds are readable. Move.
**3:59**
